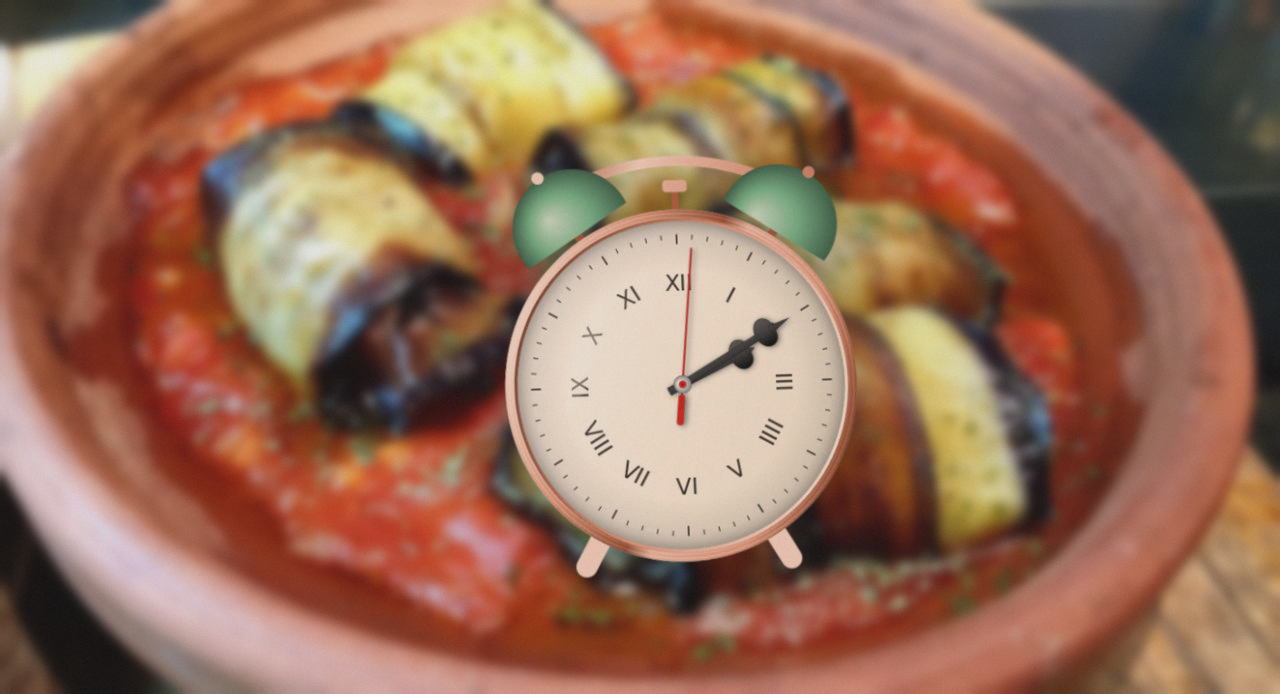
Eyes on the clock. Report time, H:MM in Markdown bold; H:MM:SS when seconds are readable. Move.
**2:10:01**
